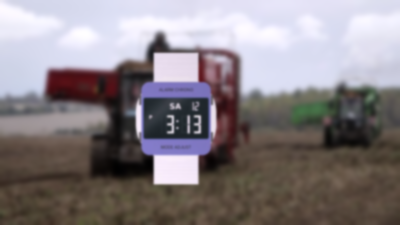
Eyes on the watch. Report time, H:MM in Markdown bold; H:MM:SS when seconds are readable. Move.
**3:13**
